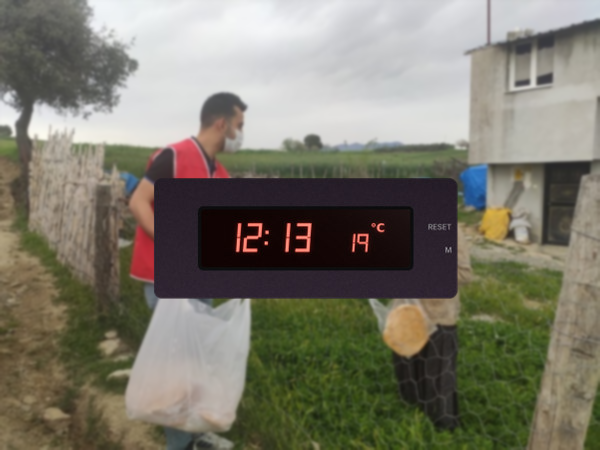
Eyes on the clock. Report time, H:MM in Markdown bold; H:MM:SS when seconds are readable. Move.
**12:13**
